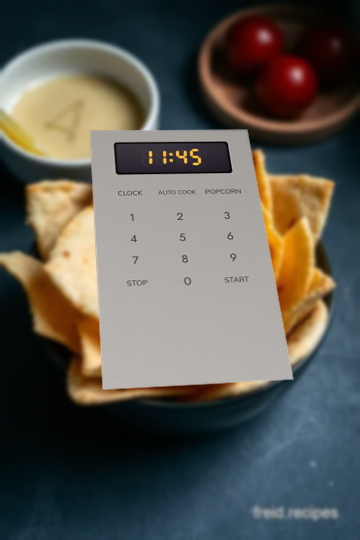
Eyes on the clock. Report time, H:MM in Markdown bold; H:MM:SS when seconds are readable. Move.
**11:45**
